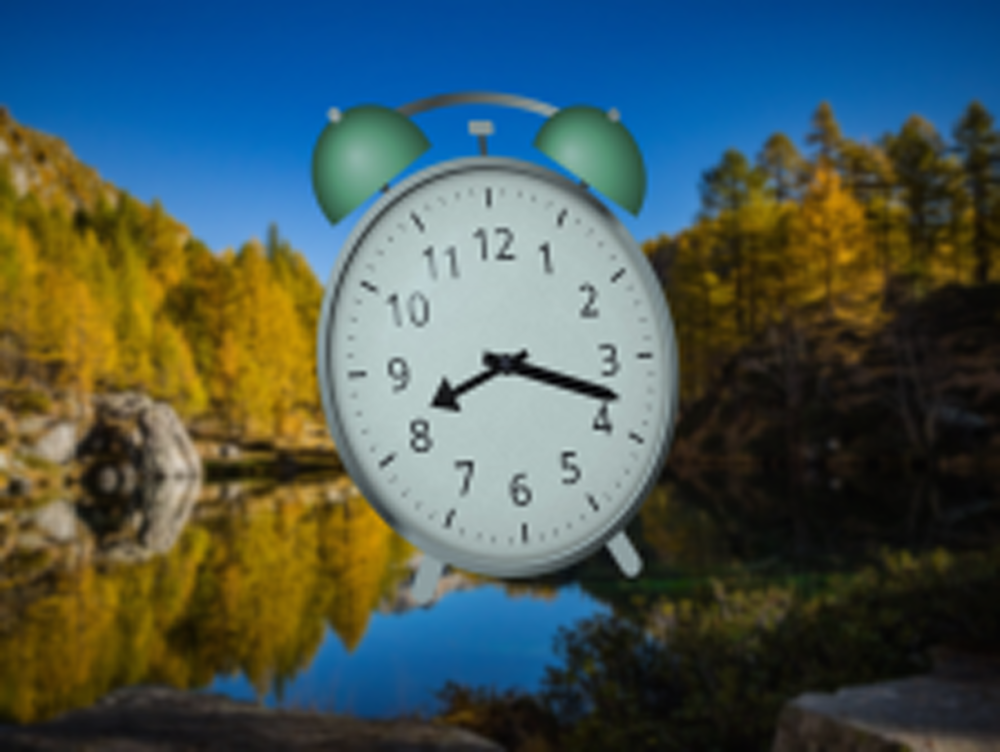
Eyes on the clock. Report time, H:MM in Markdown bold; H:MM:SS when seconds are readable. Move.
**8:18**
